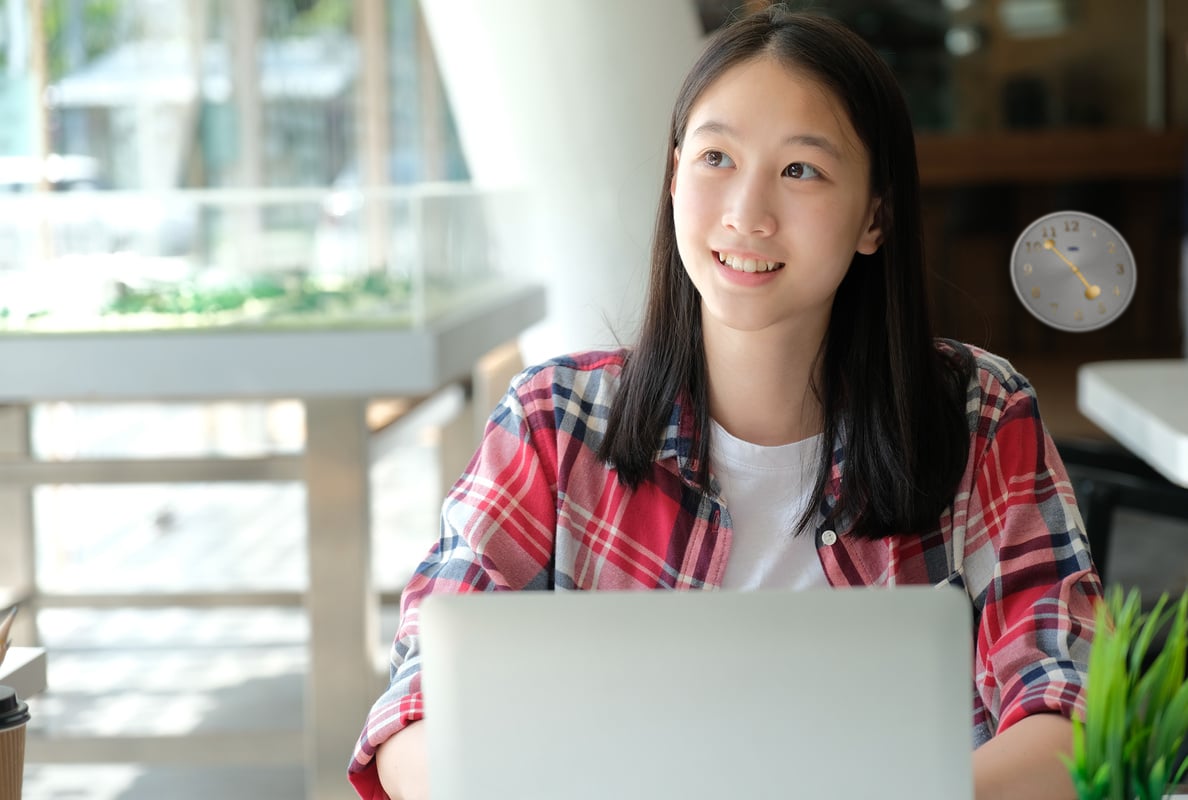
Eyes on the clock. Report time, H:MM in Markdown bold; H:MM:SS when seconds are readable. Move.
**4:53**
